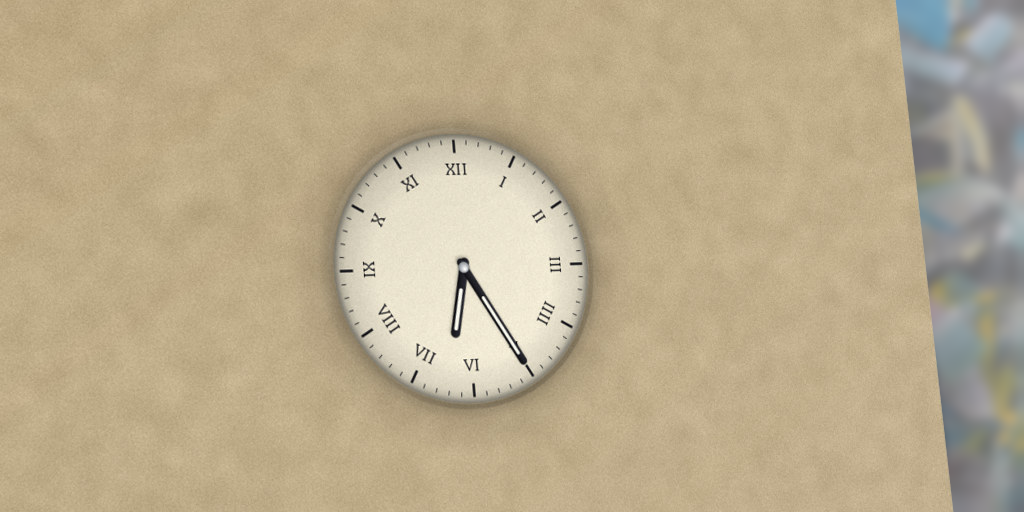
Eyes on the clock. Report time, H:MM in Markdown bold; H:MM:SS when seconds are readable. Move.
**6:25**
